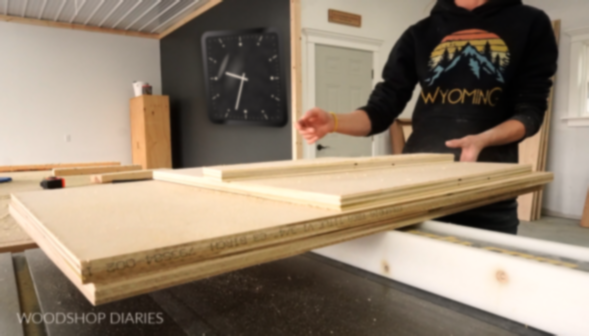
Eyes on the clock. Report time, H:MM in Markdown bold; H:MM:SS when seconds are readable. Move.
**9:33**
